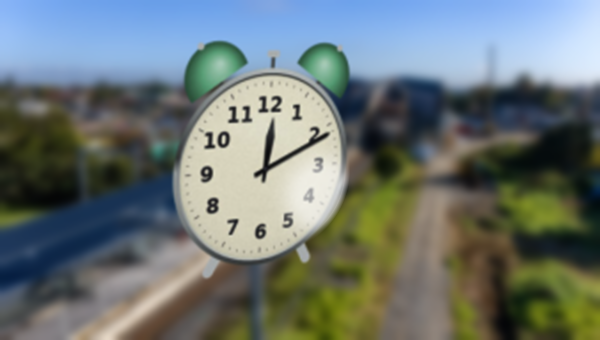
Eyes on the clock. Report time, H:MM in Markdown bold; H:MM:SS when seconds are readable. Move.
**12:11**
